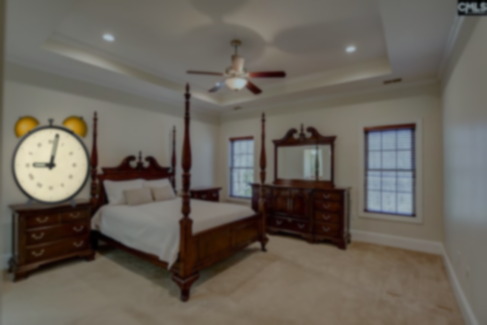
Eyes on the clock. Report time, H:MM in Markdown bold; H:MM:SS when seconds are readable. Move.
**9:02**
